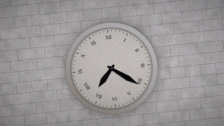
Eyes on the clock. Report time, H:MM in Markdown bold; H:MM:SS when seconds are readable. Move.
**7:21**
